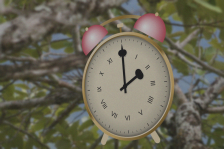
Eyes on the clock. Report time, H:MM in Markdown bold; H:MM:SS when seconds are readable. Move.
**2:00**
